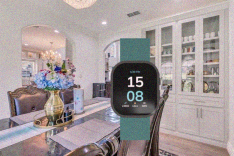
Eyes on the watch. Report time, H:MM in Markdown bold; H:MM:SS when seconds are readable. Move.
**15:08**
